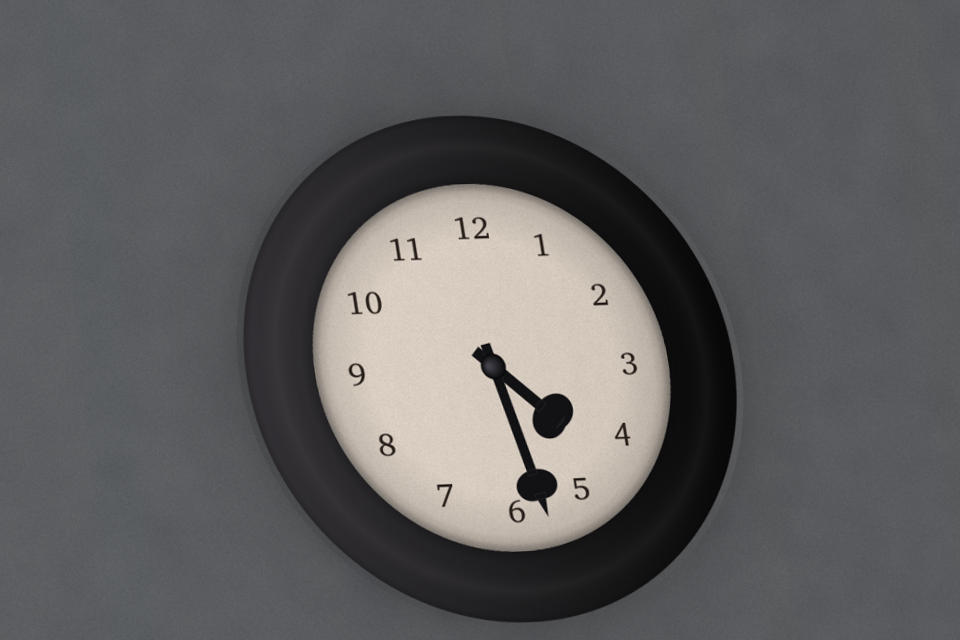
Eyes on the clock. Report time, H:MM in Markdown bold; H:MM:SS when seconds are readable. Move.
**4:28**
